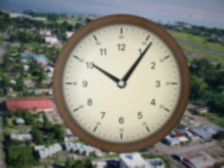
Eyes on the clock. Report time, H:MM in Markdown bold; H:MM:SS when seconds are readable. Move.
**10:06**
